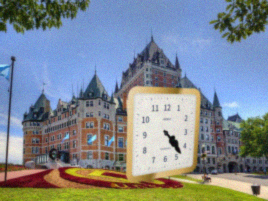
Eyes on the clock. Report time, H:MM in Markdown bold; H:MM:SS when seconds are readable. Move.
**4:23**
